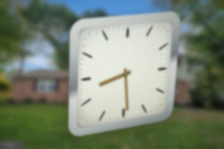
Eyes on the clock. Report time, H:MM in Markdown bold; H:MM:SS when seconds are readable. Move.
**8:29**
